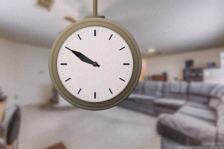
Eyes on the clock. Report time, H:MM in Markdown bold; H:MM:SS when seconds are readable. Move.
**9:50**
